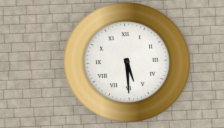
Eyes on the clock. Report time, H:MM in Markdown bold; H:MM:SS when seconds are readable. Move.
**5:30**
